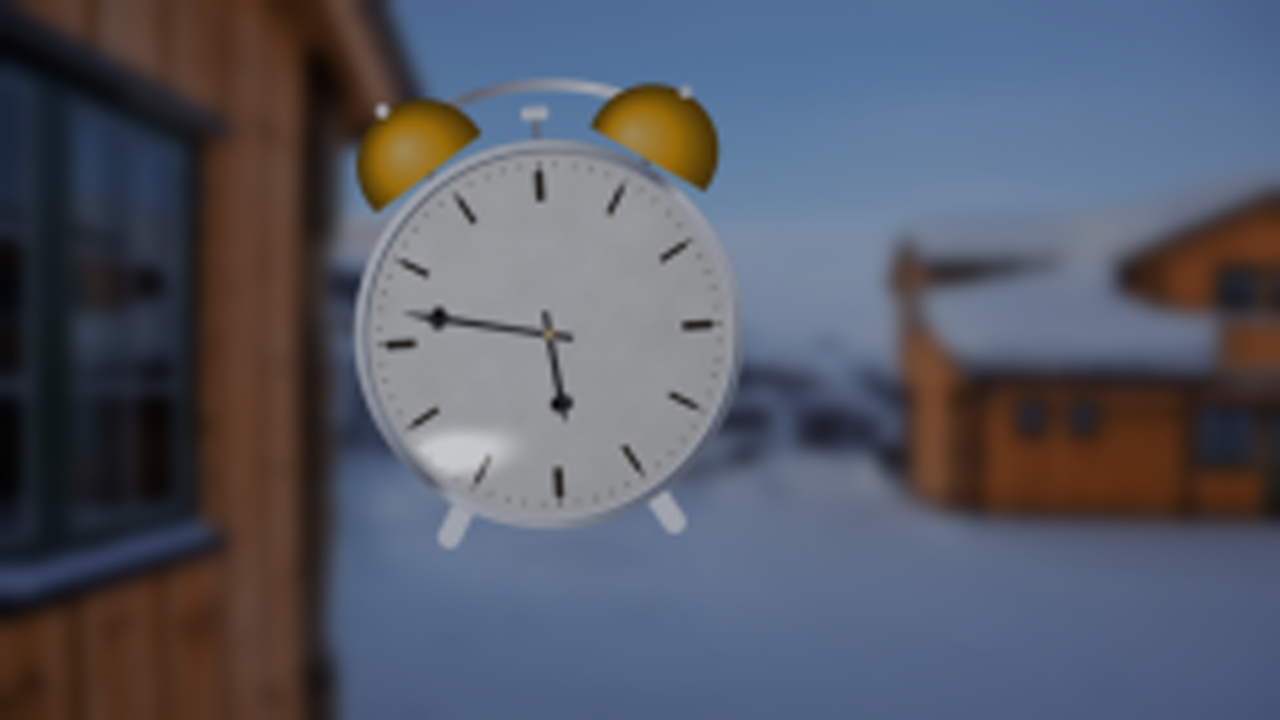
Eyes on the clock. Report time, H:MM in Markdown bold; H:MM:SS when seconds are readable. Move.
**5:47**
